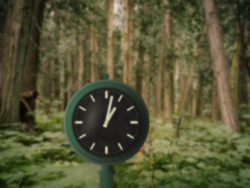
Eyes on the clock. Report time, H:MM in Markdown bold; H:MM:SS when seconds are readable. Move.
**1:02**
